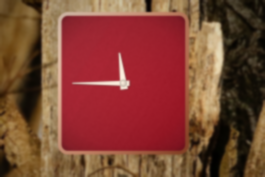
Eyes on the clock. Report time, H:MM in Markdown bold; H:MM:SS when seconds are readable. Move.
**11:45**
